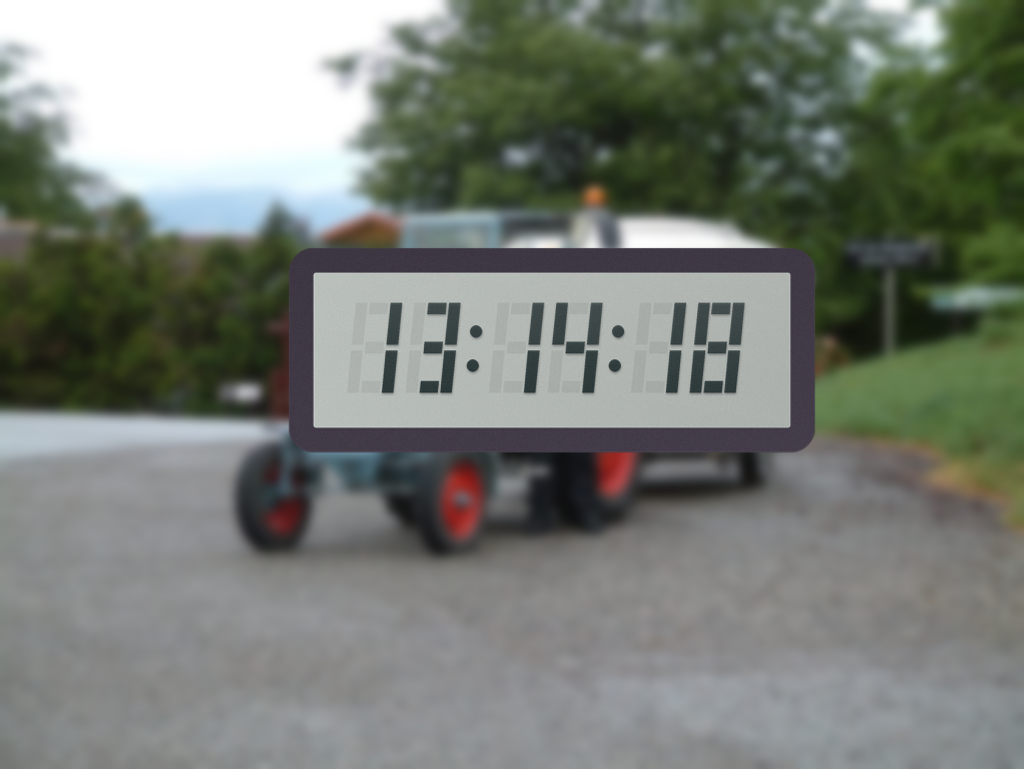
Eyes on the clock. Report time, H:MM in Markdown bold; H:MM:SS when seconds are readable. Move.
**13:14:18**
